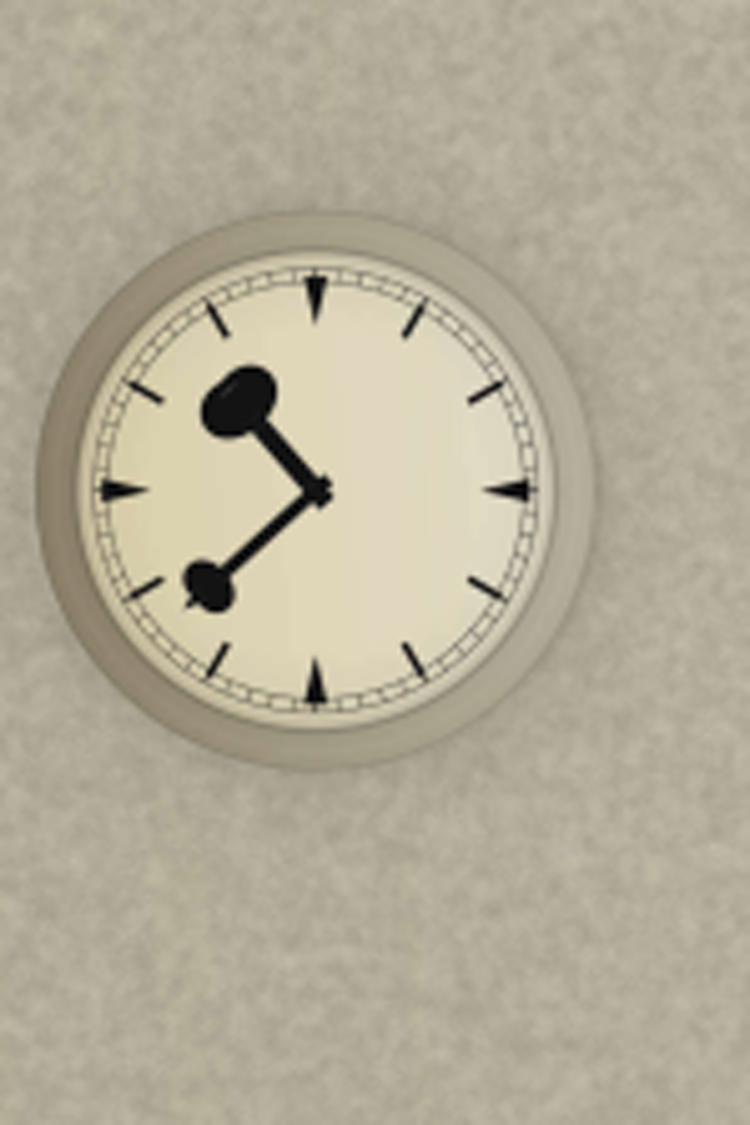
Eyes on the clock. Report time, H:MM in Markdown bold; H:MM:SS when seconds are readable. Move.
**10:38**
